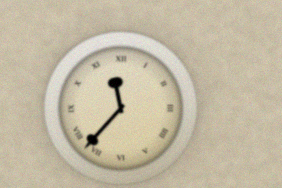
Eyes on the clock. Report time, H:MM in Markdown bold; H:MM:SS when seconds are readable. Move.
**11:37**
